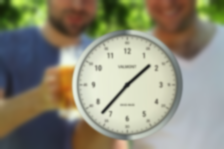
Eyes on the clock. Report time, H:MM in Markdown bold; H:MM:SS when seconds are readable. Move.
**1:37**
